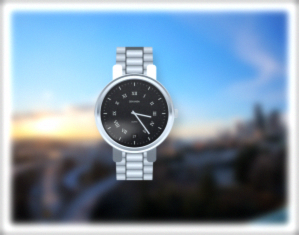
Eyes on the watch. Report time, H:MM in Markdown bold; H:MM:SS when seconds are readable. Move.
**3:24**
